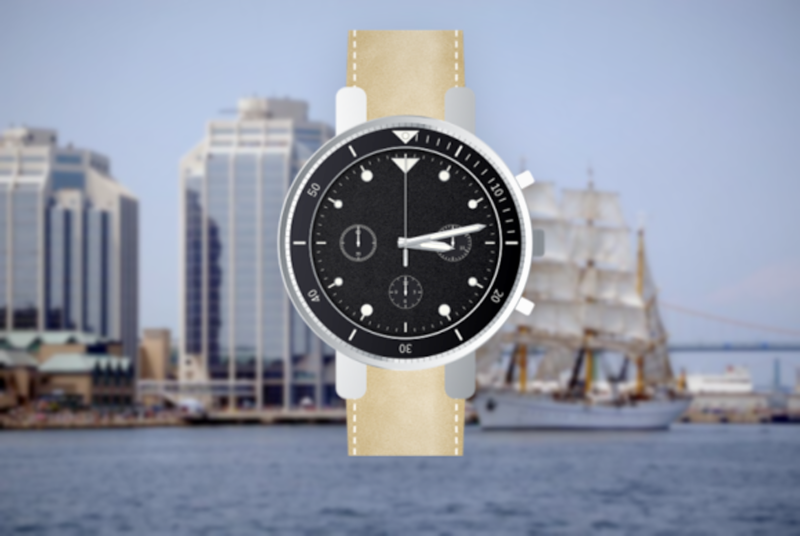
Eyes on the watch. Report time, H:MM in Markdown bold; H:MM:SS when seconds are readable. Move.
**3:13**
